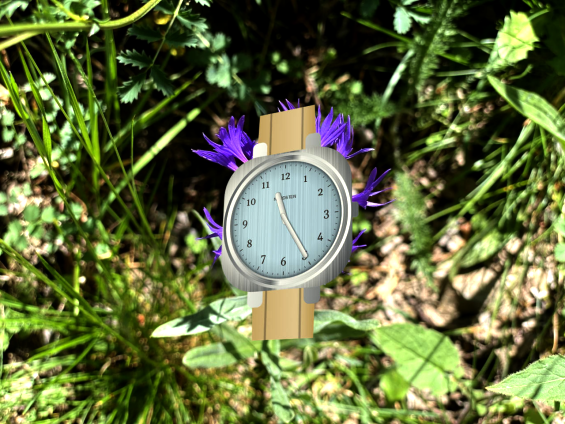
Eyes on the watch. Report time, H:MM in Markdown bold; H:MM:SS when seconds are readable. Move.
**11:25**
